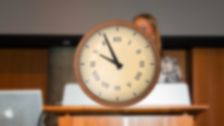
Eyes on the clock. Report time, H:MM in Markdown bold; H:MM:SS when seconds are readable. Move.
**9:56**
